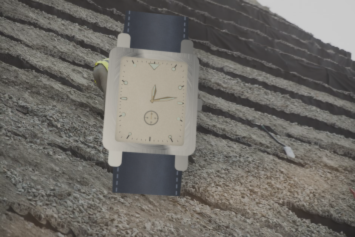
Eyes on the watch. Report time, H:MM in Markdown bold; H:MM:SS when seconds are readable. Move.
**12:13**
